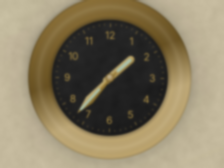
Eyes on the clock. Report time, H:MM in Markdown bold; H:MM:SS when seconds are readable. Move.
**1:37**
